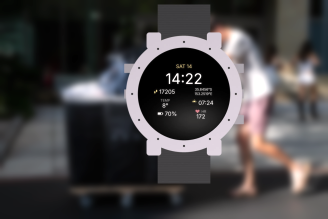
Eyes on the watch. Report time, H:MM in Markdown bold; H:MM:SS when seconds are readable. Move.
**14:22**
